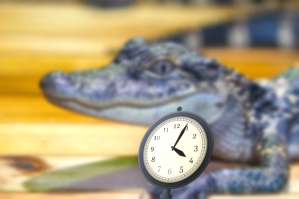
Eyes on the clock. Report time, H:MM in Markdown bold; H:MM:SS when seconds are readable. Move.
**4:04**
